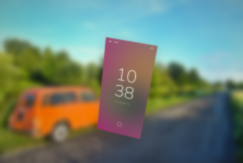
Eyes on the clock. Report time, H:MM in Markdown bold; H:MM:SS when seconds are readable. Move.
**10:38**
